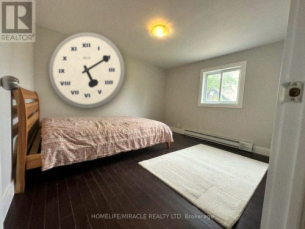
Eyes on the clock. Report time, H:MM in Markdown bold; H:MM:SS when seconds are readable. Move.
**5:10**
